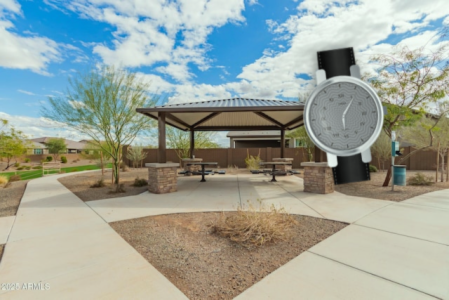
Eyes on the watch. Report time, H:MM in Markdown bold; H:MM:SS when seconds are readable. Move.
**6:06**
